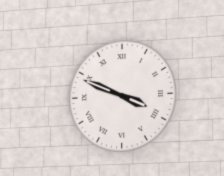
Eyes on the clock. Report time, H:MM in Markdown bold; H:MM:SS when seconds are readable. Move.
**3:49**
